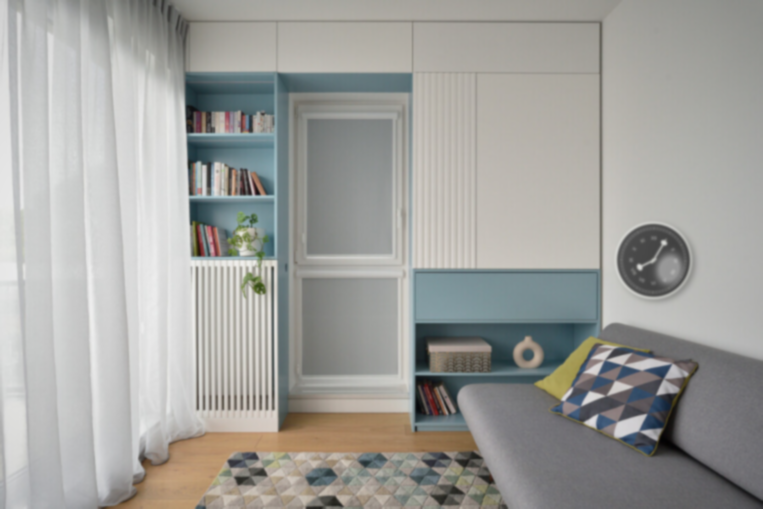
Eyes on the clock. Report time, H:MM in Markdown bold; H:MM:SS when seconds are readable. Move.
**8:05**
